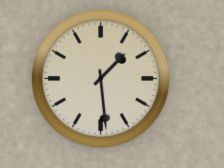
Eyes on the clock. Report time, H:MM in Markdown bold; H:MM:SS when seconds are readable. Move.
**1:29**
